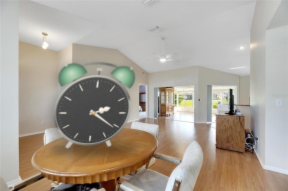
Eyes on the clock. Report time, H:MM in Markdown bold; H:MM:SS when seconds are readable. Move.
**2:21**
